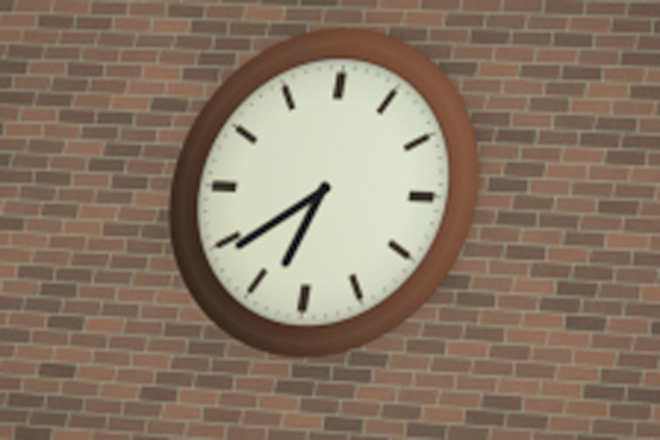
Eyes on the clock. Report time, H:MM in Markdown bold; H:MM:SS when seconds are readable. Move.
**6:39**
